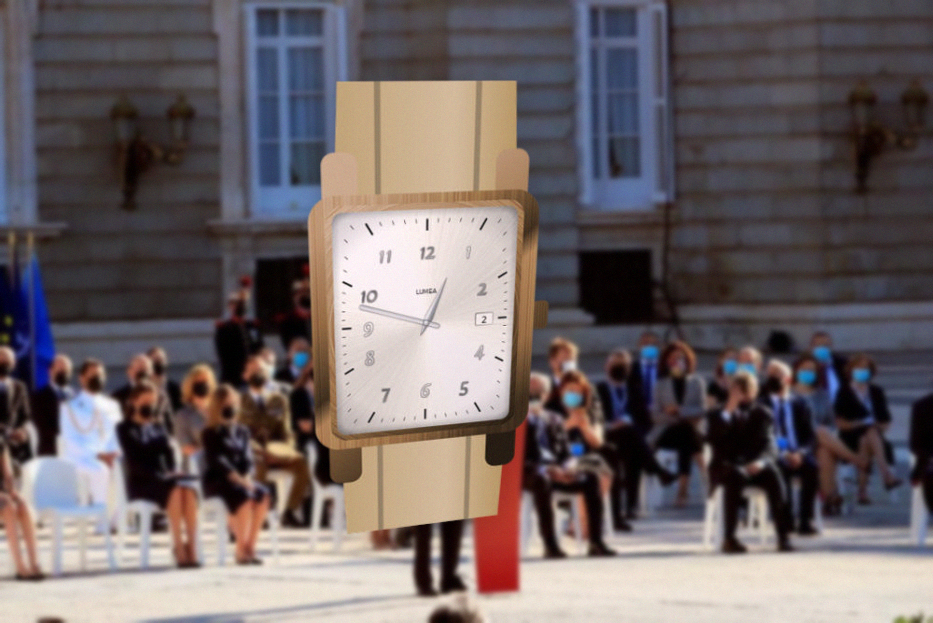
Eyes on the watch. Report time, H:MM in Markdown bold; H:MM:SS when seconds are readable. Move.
**12:48**
